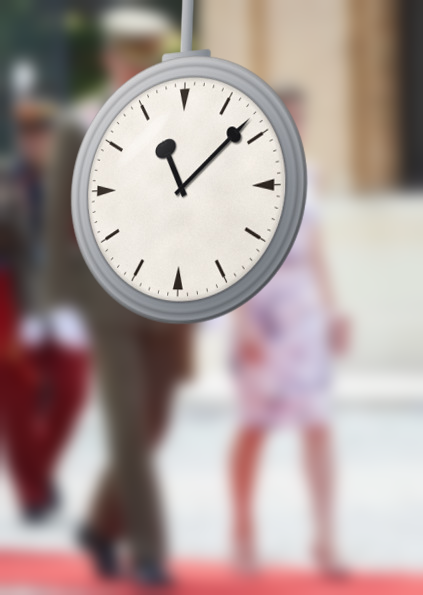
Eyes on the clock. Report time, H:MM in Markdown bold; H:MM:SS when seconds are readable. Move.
**11:08**
